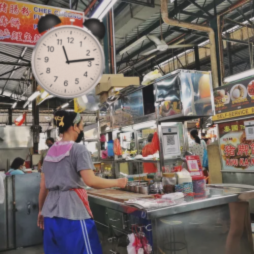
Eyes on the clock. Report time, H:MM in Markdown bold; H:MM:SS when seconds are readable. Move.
**11:13**
